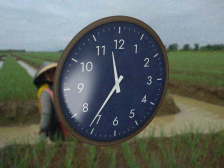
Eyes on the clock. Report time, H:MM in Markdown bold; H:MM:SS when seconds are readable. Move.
**11:36**
